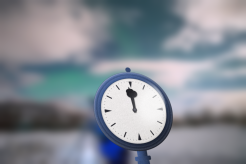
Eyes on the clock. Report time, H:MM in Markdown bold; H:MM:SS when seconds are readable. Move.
**11:59**
